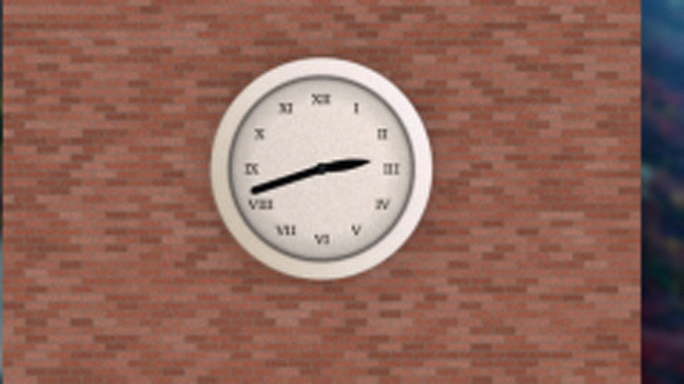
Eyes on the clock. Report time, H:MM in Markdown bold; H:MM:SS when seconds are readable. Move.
**2:42**
